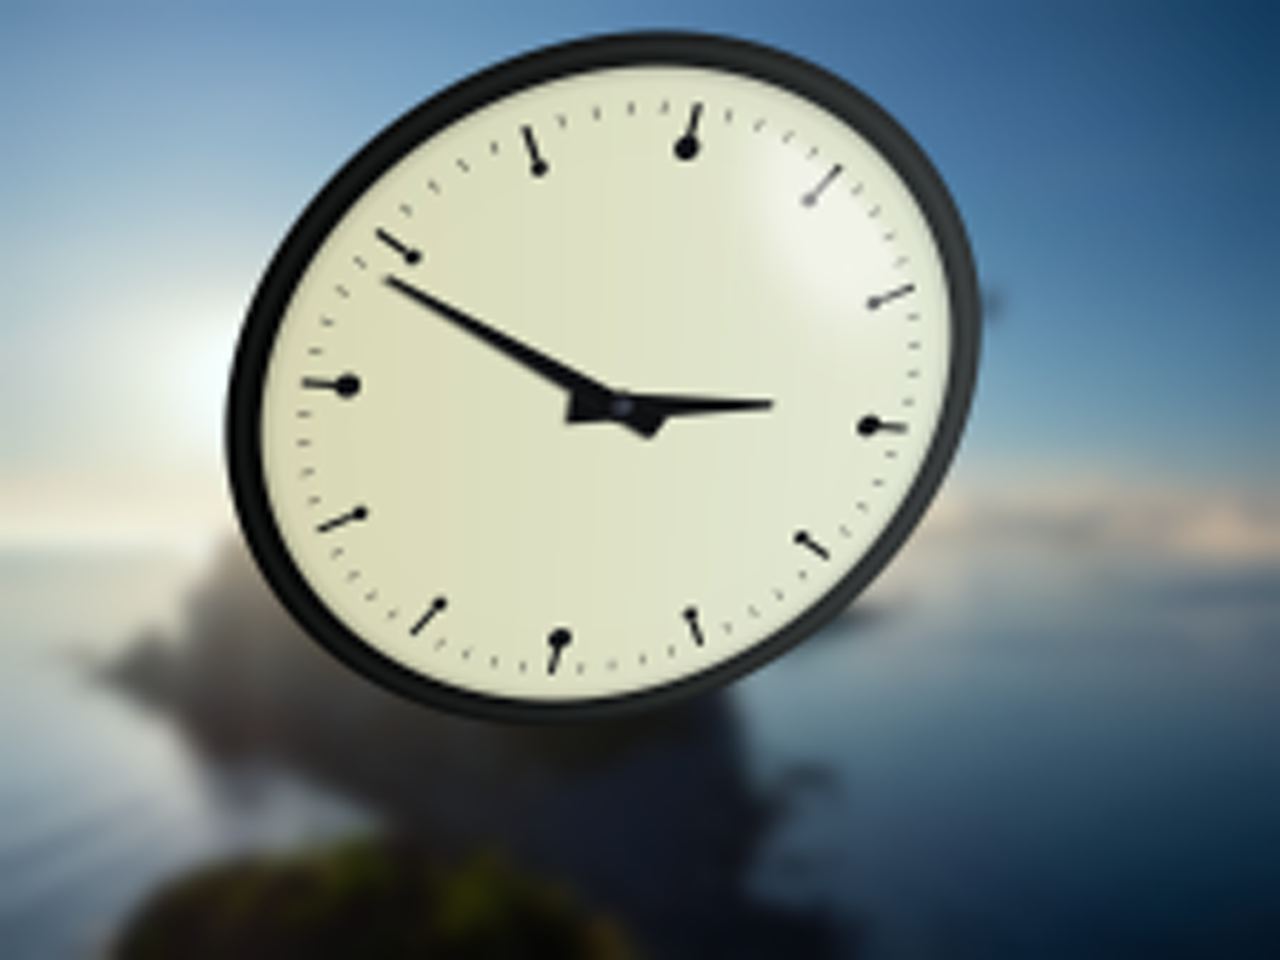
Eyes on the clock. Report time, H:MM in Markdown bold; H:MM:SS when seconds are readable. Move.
**2:49**
